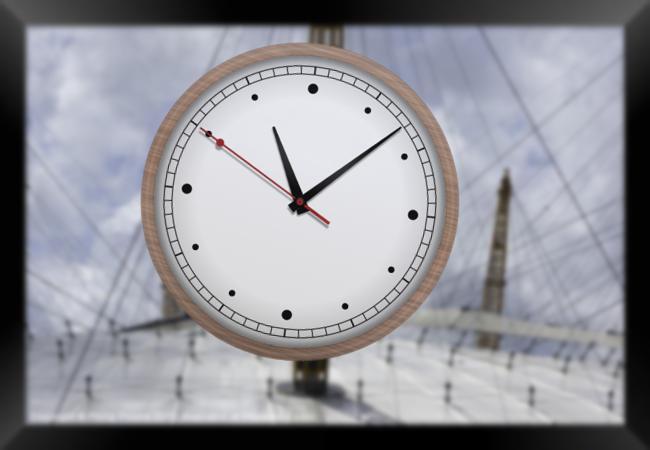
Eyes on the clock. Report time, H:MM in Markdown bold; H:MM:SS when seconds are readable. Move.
**11:07:50**
